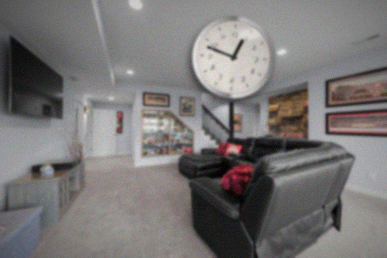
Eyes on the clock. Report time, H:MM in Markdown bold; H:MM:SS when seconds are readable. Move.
**12:48**
